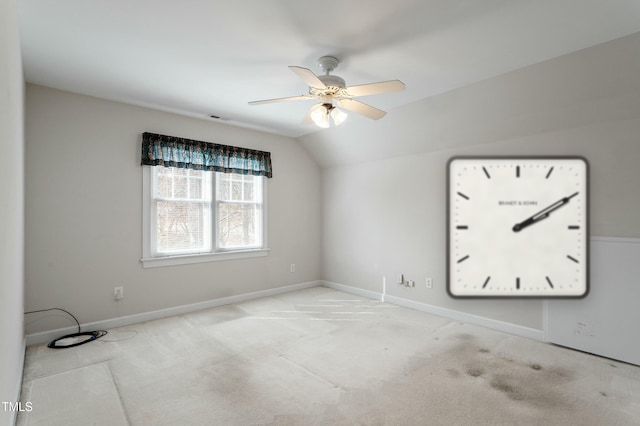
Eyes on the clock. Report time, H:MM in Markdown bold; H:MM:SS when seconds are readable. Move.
**2:10**
